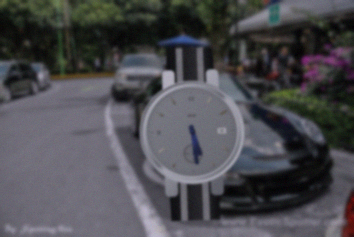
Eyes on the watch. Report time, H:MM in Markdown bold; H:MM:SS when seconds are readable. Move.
**5:29**
